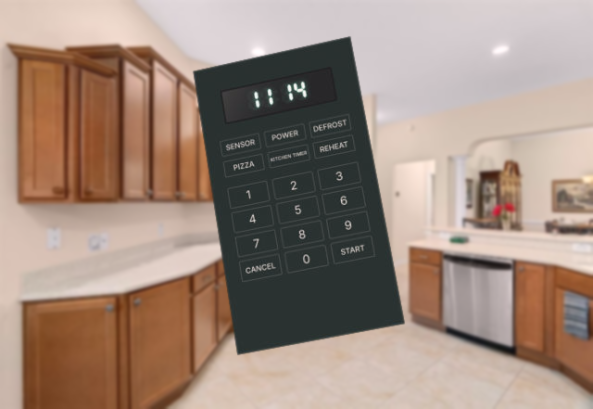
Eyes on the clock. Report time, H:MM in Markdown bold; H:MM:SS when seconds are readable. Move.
**11:14**
